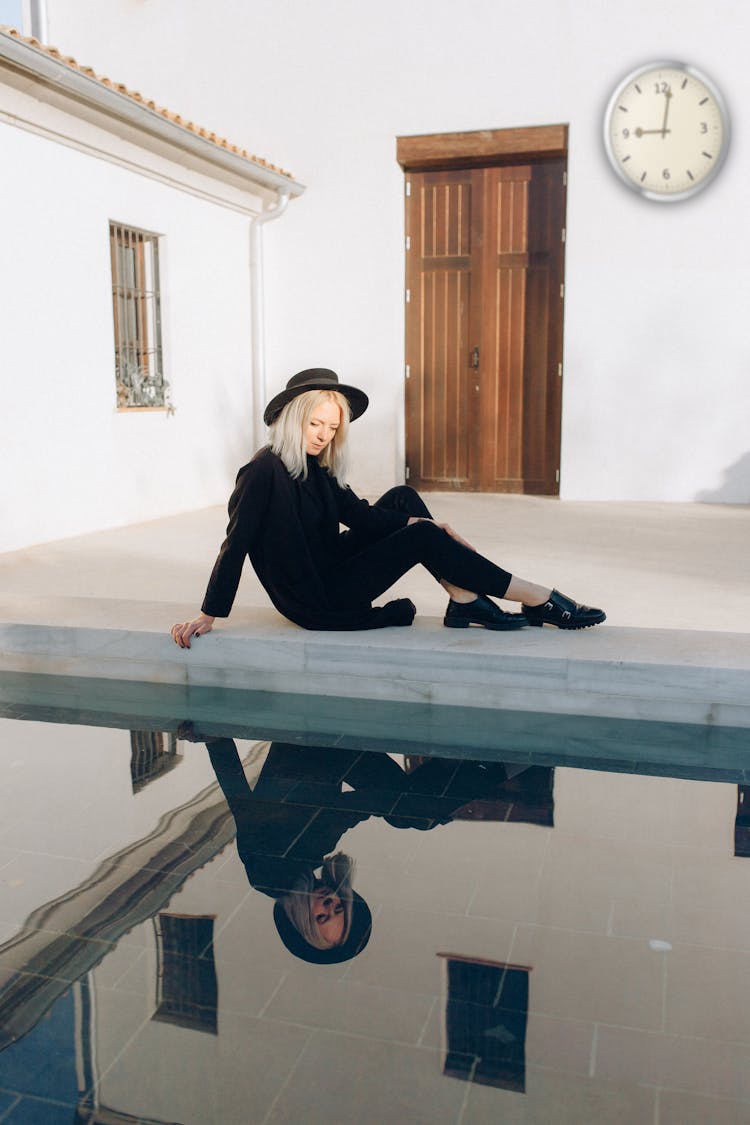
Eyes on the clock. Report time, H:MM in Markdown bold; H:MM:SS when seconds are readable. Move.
**9:02**
